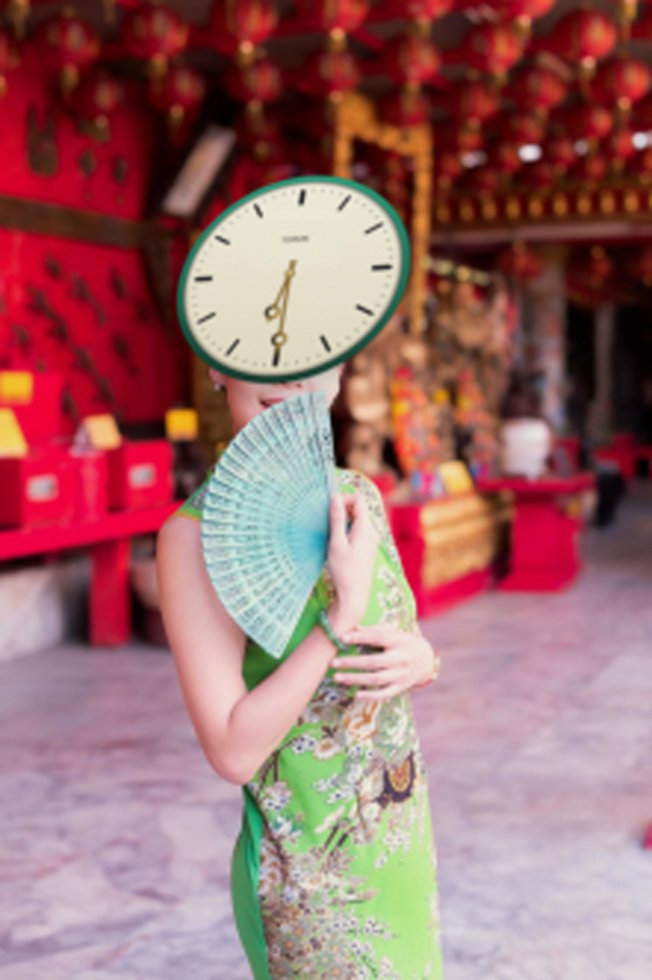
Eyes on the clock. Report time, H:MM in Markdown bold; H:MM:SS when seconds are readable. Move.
**6:30**
